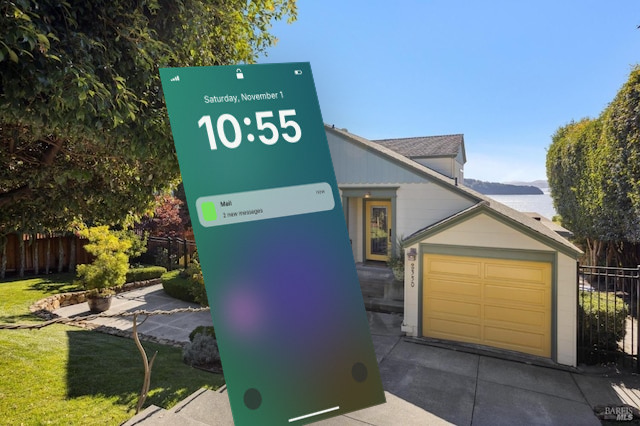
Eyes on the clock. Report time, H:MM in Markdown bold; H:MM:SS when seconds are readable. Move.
**10:55**
